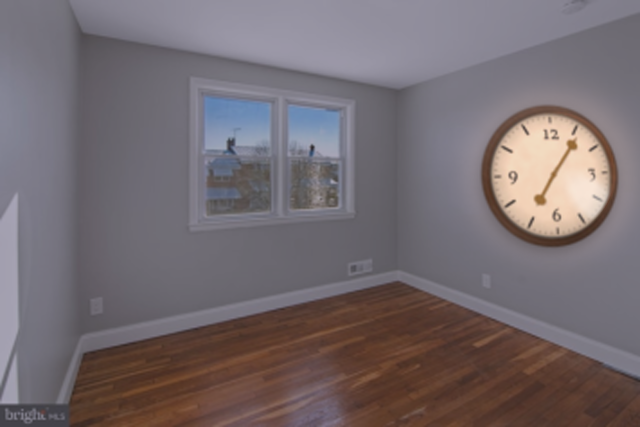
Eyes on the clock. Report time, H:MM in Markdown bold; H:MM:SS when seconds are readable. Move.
**7:06**
